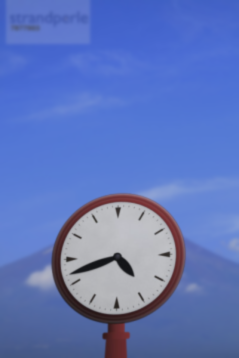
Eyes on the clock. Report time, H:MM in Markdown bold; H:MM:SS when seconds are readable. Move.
**4:42**
